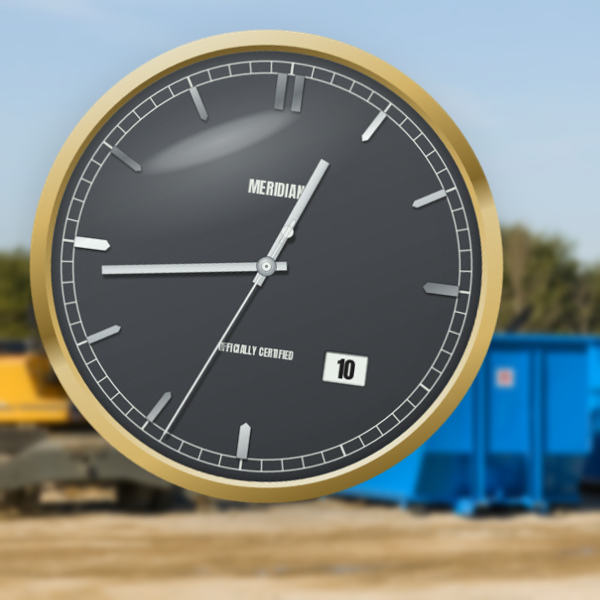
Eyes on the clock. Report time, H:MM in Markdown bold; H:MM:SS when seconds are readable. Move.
**12:43:34**
